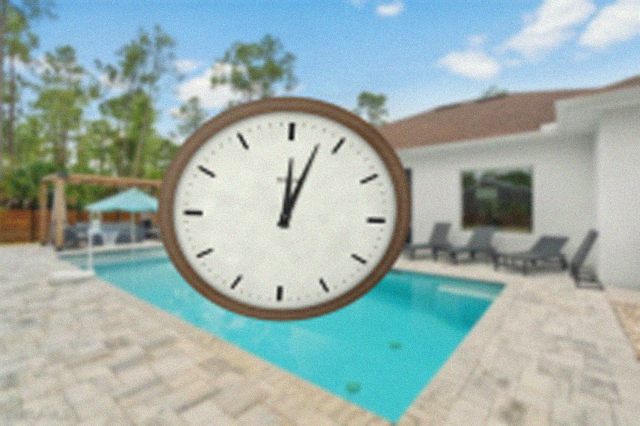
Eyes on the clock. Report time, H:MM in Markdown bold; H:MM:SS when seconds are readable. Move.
**12:03**
